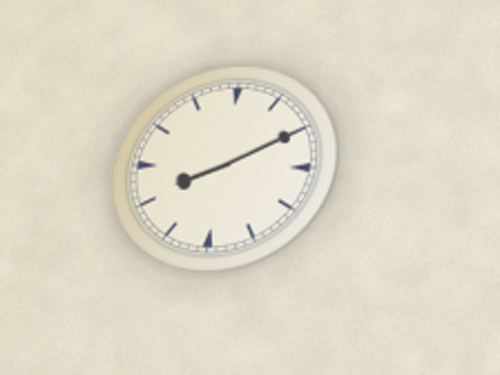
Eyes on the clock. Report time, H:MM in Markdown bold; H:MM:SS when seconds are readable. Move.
**8:10**
